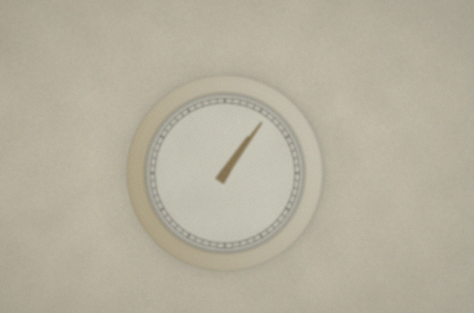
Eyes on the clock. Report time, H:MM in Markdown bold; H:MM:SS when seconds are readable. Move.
**1:06**
